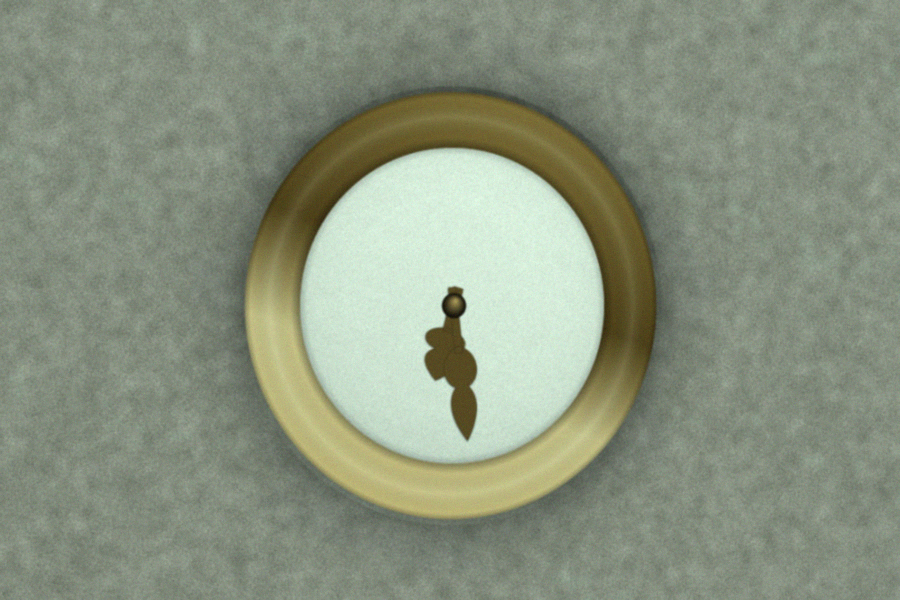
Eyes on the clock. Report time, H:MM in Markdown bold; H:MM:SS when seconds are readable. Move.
**6:29**
